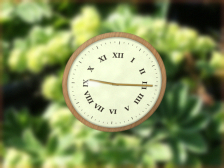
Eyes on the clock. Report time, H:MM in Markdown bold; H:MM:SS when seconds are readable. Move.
**9:15**
